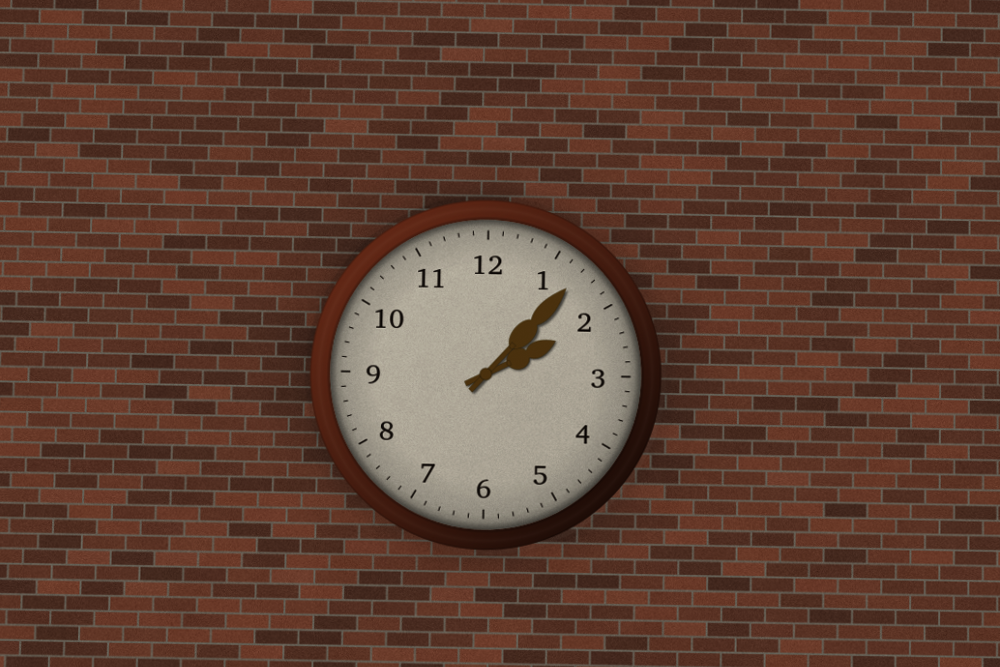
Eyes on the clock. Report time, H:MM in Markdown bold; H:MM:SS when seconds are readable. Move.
**2:07**
